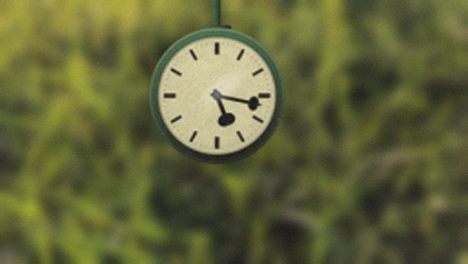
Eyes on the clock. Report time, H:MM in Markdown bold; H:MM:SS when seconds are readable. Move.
**5:17**
